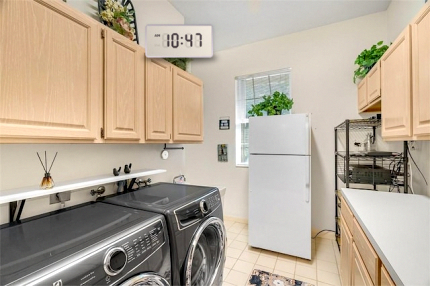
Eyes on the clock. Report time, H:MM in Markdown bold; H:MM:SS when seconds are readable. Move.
**10:47**
